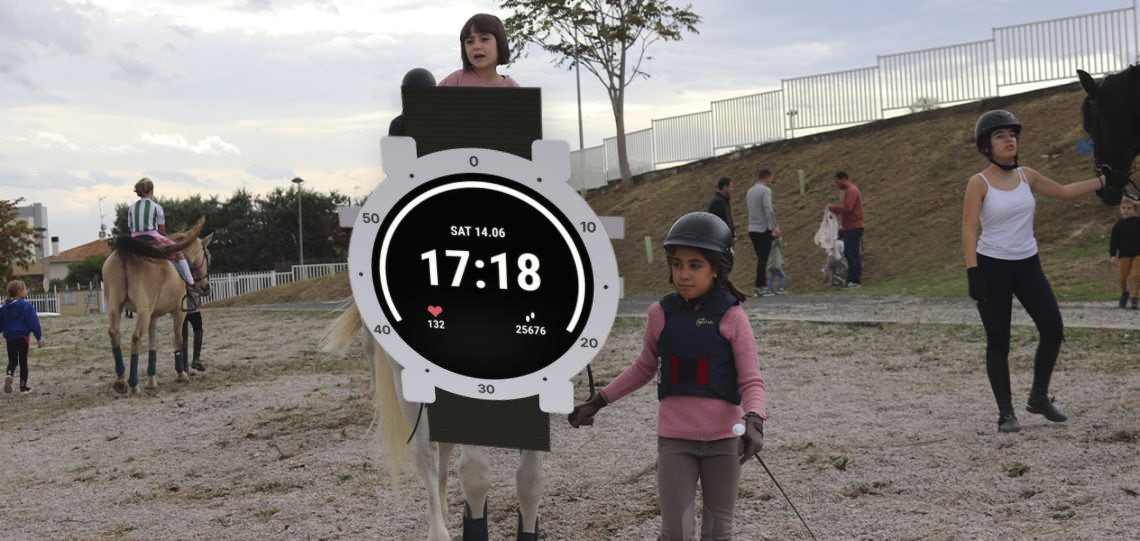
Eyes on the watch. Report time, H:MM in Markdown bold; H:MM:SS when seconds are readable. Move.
**17:18**
